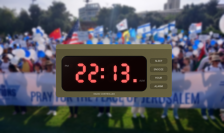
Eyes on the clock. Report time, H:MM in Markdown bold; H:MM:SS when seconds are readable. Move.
**22:13**
